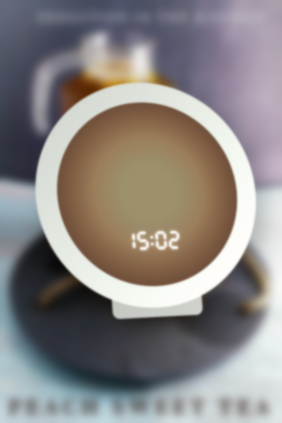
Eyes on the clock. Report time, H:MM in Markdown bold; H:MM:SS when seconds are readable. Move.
**15:02**
